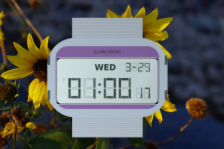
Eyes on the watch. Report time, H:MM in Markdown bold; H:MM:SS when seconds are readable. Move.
**1:00:17**
